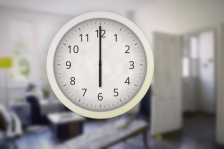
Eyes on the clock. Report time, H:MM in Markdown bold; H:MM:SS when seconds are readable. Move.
**6:00**
